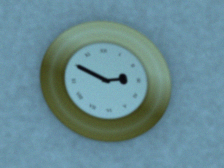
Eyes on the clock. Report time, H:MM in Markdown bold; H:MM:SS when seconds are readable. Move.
**2:50**
